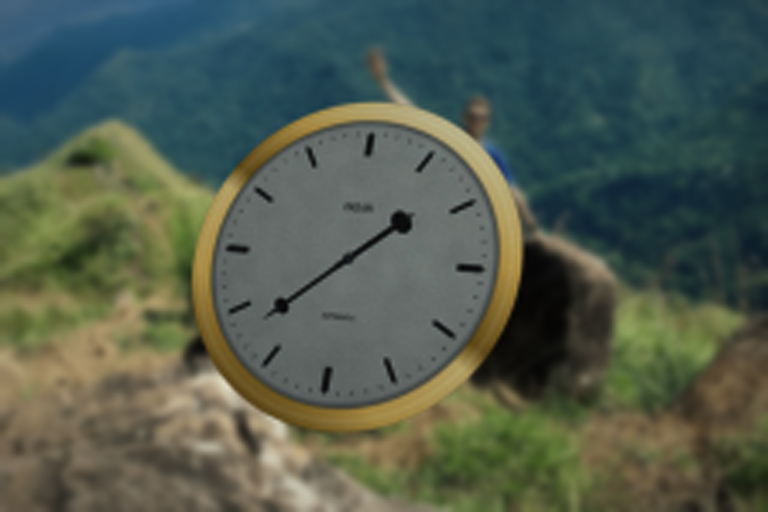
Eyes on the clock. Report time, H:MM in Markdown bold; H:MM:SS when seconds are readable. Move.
**1:38**
